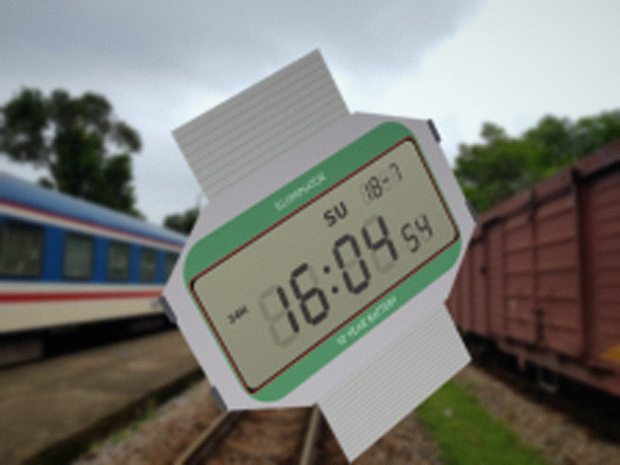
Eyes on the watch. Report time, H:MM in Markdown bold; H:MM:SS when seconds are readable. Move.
**16:04:54**
